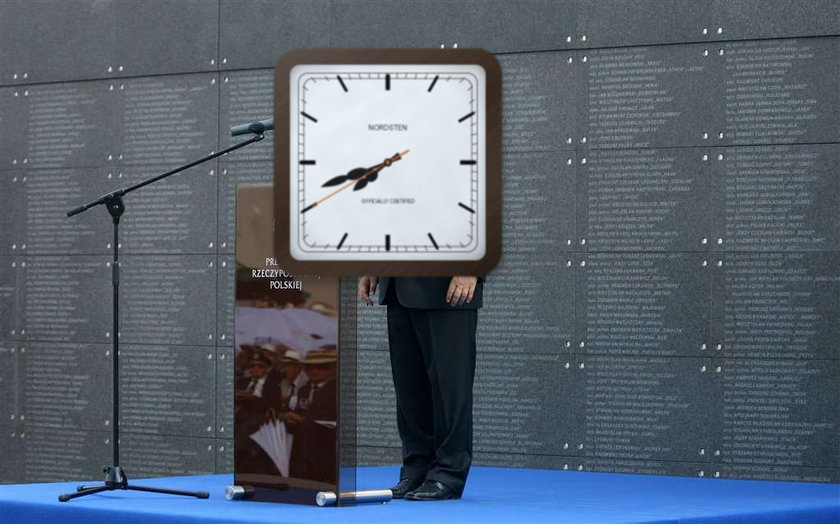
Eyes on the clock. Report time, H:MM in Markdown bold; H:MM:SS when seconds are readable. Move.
**7:41:40**
